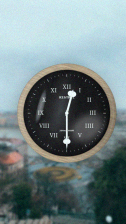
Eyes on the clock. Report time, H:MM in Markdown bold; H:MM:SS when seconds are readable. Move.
**12:30**
